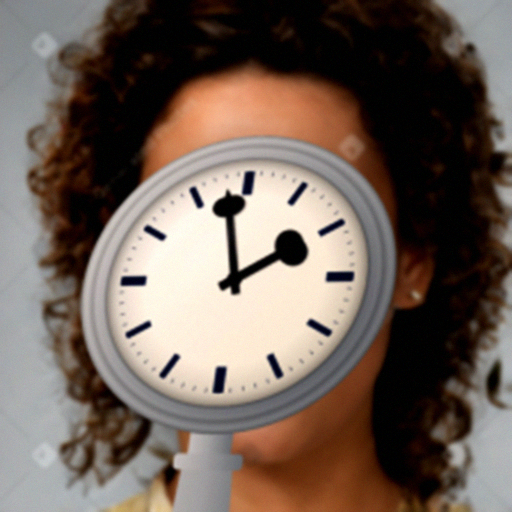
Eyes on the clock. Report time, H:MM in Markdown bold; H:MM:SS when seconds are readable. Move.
**1:58**
